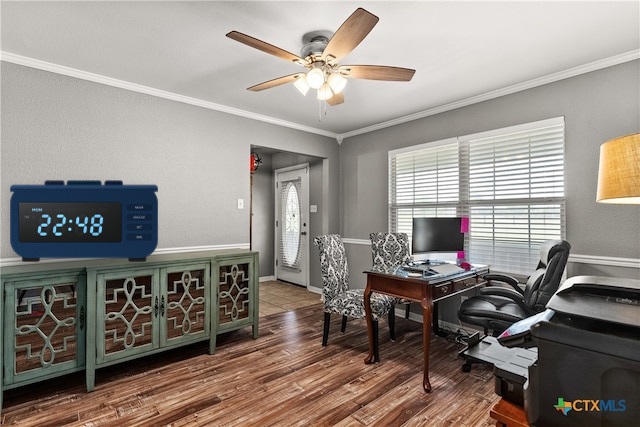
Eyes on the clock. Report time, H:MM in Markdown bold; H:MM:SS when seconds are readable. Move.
**22:48**
